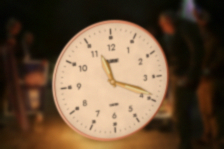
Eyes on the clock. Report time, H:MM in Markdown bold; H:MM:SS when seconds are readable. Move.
**11:19**
